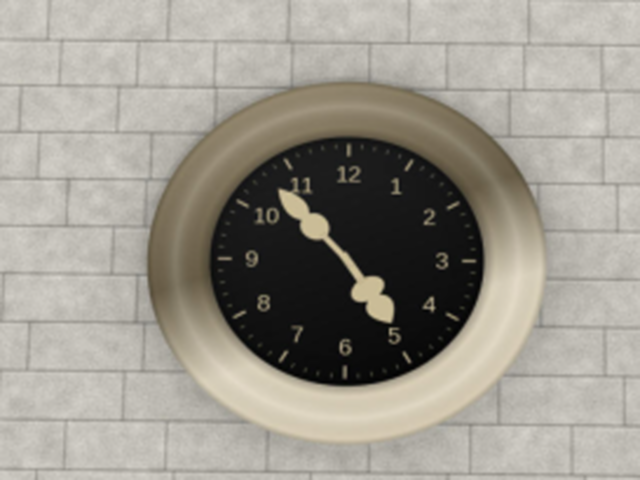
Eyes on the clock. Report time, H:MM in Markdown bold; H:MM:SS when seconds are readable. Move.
**4:53**
